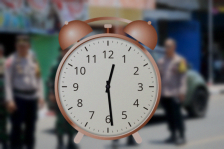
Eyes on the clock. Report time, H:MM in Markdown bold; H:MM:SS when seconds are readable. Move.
**12:29**
